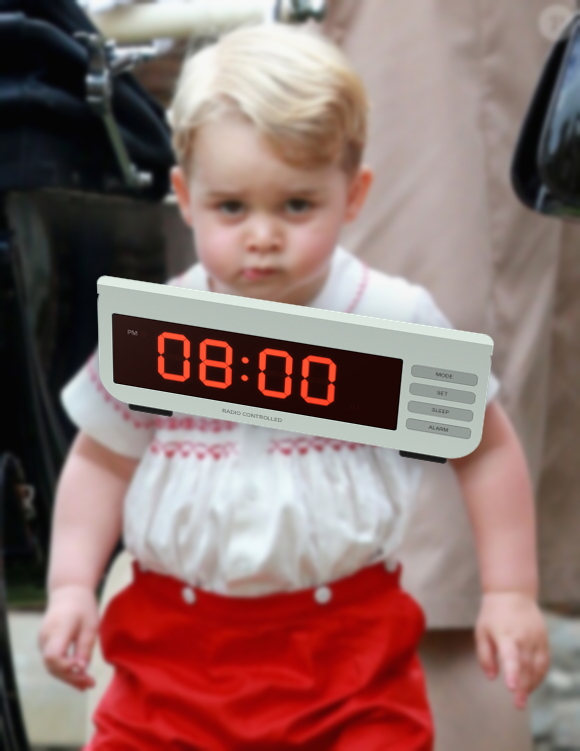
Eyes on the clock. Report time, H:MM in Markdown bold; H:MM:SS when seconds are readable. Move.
**8:00**
